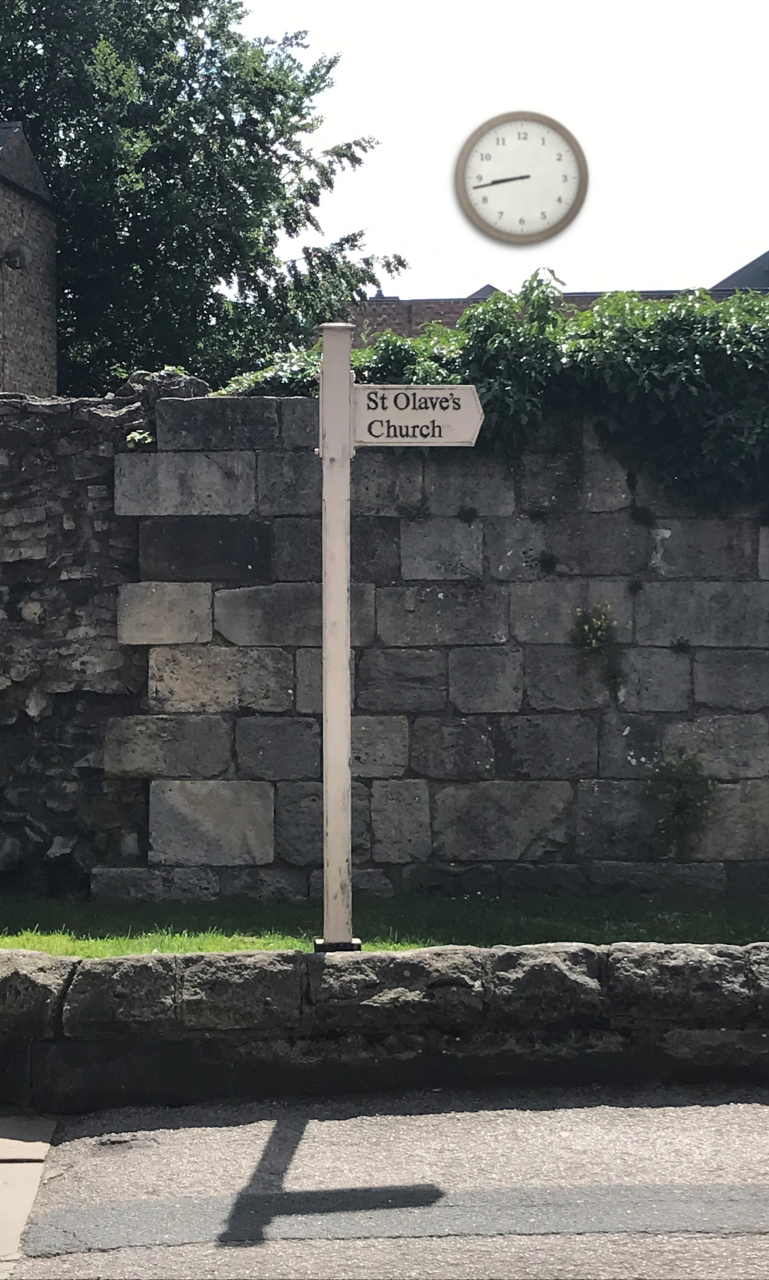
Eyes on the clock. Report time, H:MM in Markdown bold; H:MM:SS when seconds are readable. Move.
**8:43**
